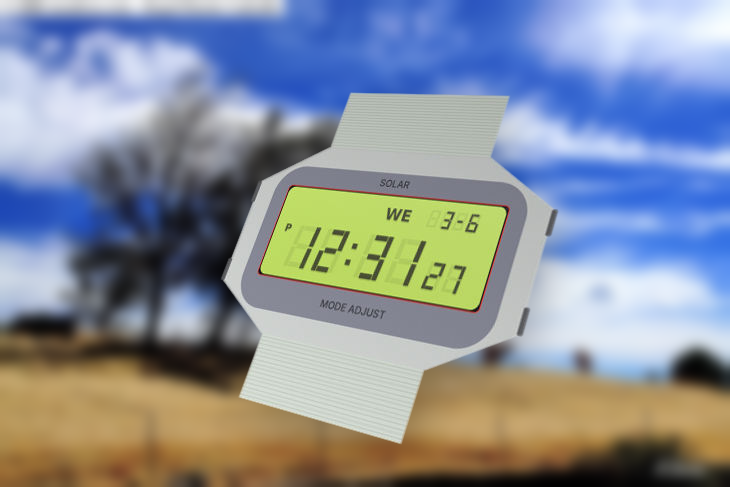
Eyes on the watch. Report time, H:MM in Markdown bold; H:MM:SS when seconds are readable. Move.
**12:31:27**
